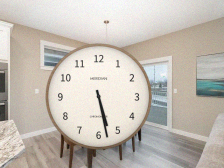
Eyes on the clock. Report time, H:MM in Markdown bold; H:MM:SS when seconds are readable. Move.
**5:28**
